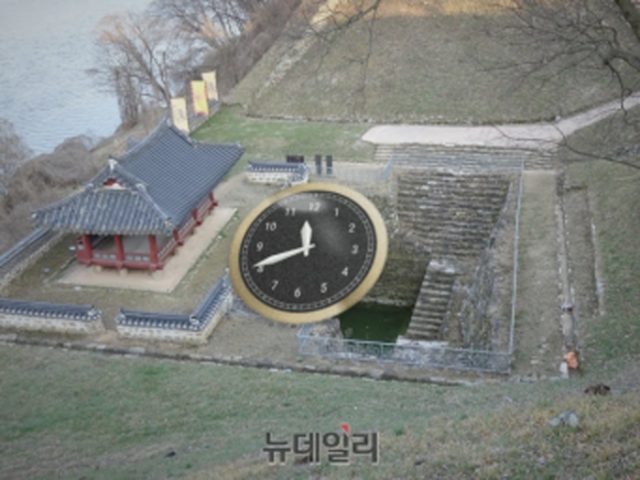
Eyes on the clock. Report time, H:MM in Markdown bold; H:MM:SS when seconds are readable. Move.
**11:41**
